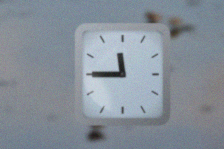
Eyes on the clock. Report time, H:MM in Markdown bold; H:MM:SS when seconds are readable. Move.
**11:45**
